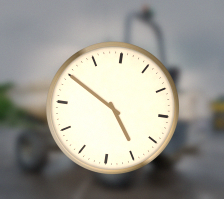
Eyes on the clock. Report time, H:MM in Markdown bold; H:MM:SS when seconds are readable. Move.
**4:50**
